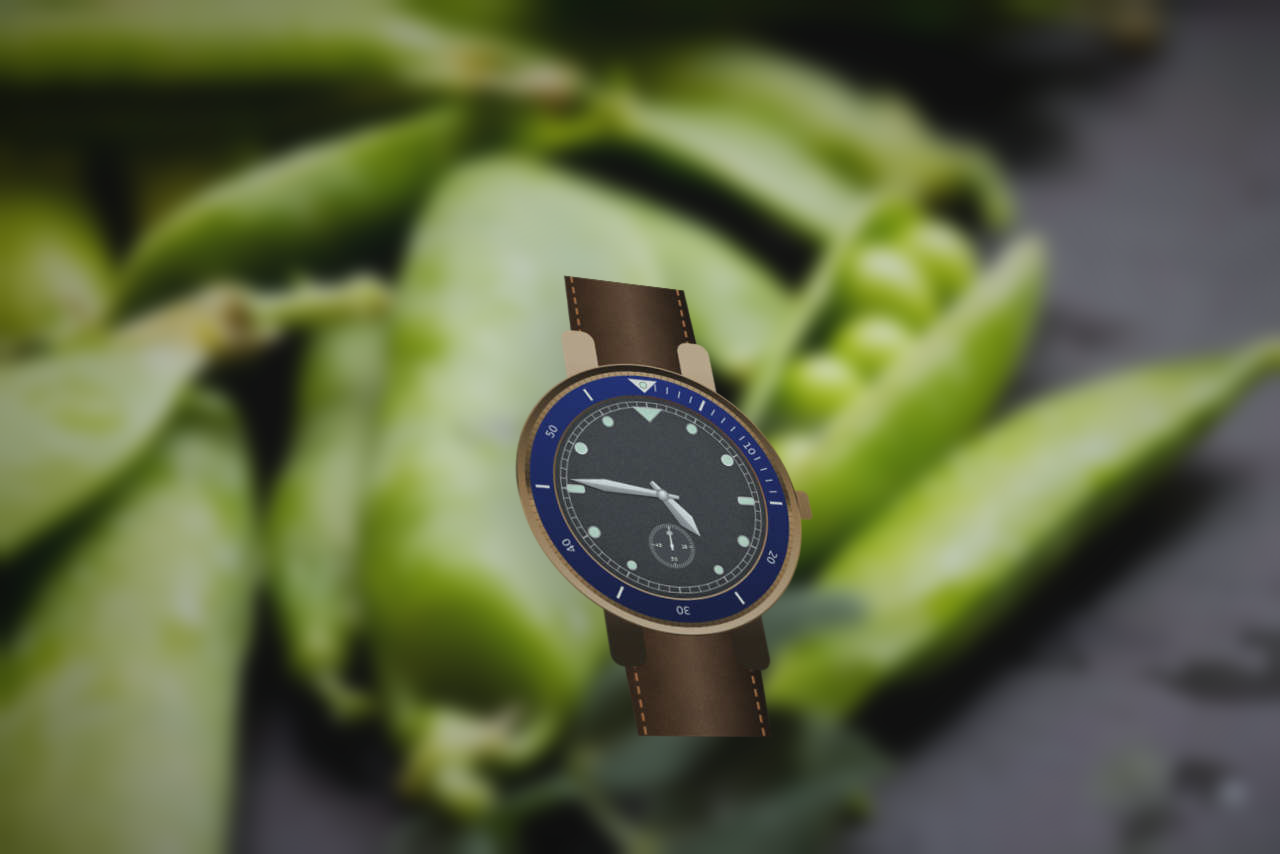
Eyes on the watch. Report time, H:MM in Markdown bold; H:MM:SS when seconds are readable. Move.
**4:46**
